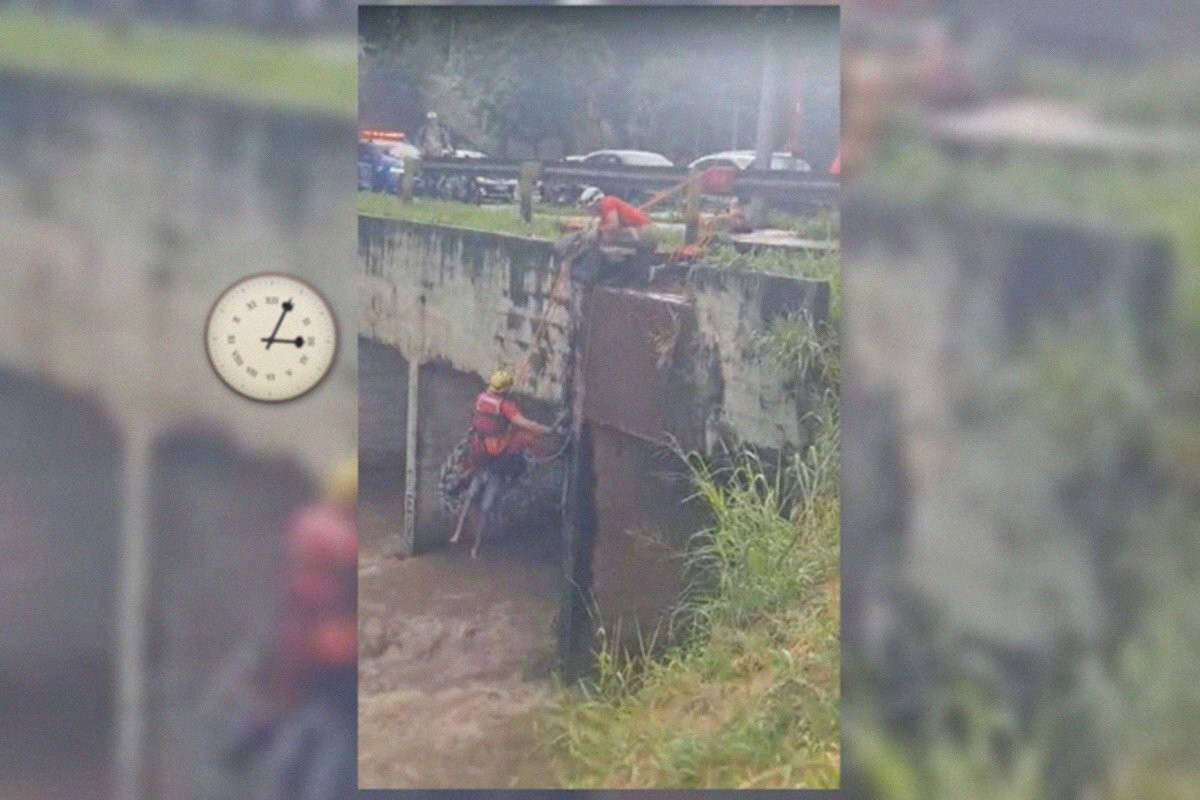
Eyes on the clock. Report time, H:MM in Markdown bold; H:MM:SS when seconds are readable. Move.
**3:04**
